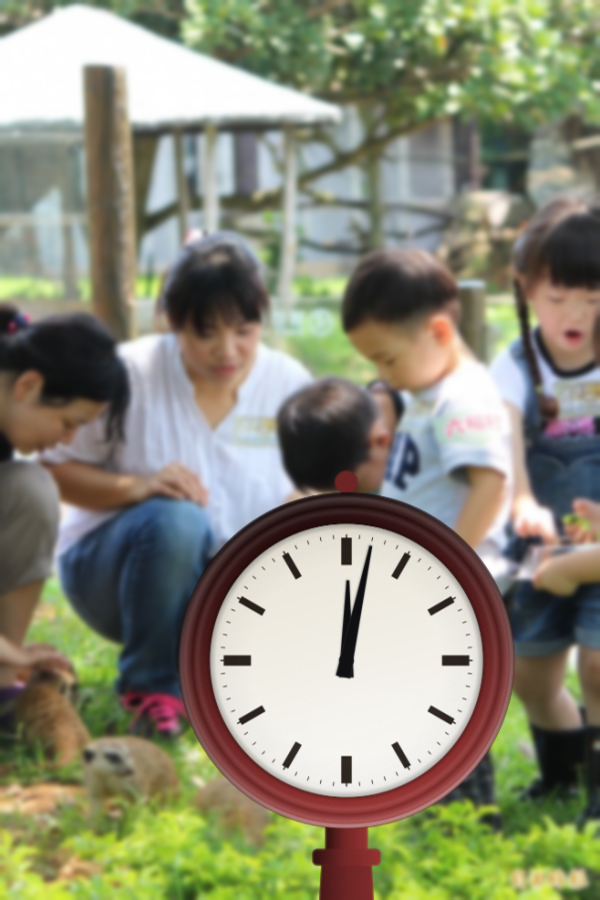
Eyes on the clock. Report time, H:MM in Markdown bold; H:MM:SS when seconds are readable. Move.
**12:02**
